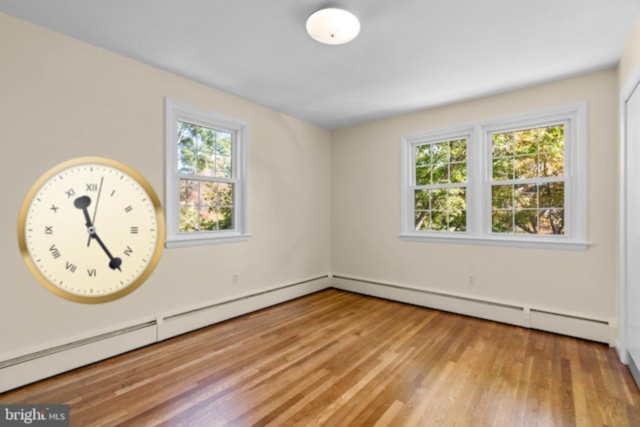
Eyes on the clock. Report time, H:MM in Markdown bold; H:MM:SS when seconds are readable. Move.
**11:24:02**
